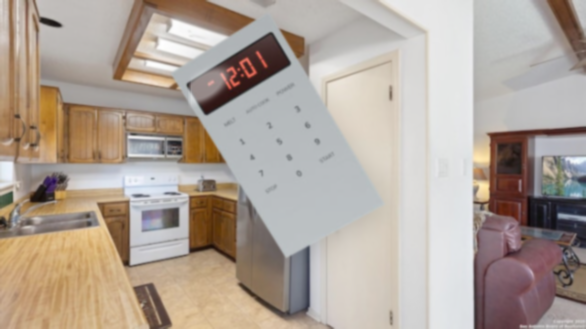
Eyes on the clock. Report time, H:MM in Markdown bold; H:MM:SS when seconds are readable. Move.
**12:01**
